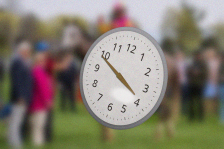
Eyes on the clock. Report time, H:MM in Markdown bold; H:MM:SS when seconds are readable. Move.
**3:49**
